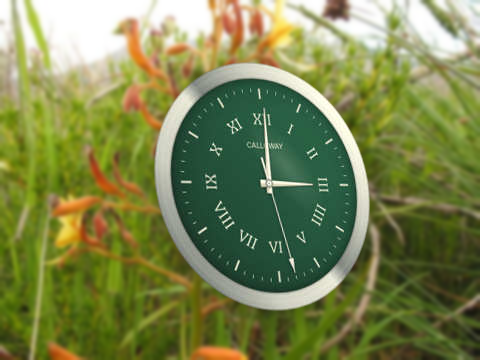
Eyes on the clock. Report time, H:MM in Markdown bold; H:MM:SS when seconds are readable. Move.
**3:00:28**
